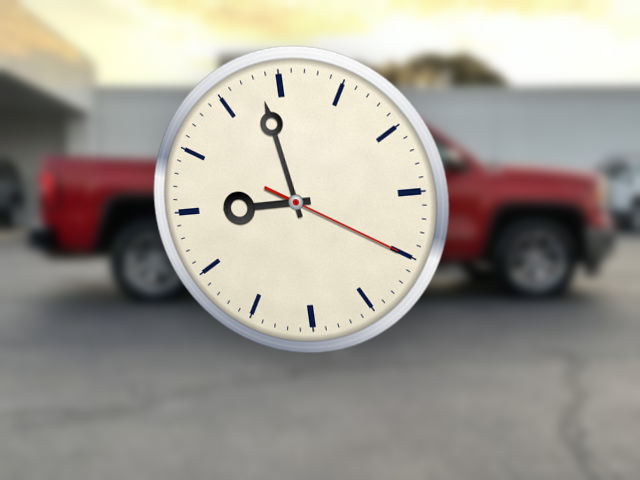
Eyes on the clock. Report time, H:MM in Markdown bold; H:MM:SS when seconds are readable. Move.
**8:58:20**
